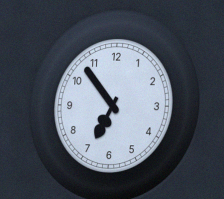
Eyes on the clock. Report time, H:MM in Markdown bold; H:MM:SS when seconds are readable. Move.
**6:53**
